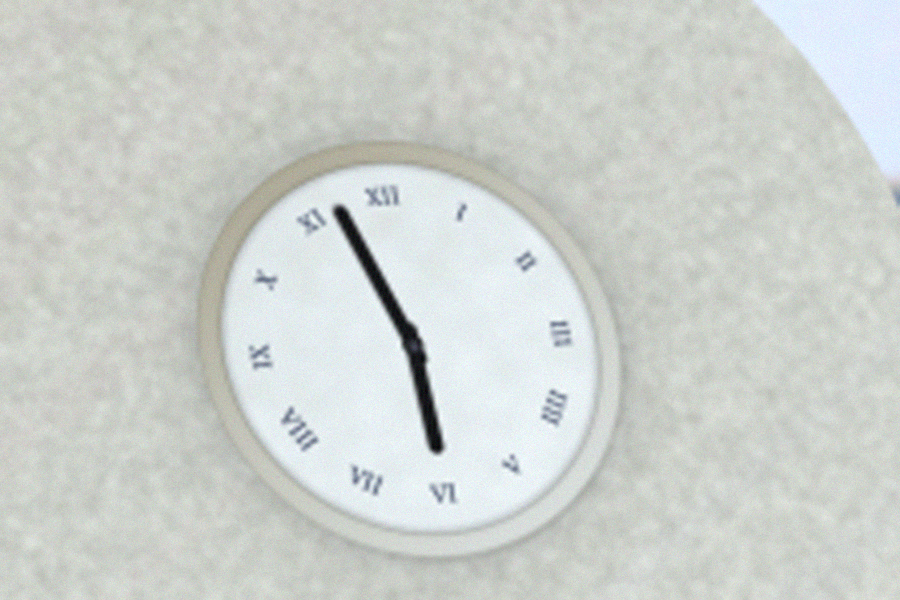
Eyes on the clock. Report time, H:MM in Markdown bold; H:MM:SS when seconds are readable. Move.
**5:57**
